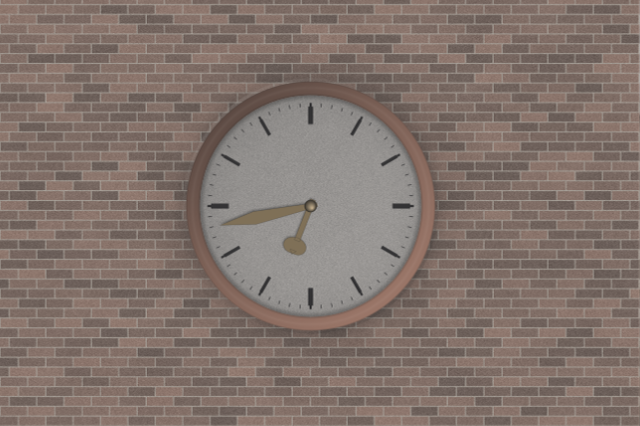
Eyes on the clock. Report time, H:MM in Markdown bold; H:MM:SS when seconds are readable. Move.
**6:43**
